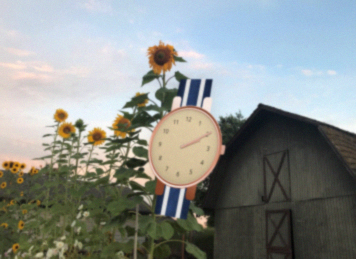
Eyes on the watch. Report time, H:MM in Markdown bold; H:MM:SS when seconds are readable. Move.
**2:10**
